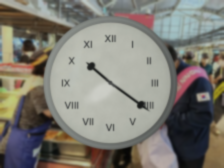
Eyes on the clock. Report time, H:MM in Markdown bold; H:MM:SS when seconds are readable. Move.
**10:21**
